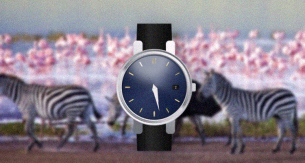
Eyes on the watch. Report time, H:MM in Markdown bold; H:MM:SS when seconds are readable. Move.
**5:28**
